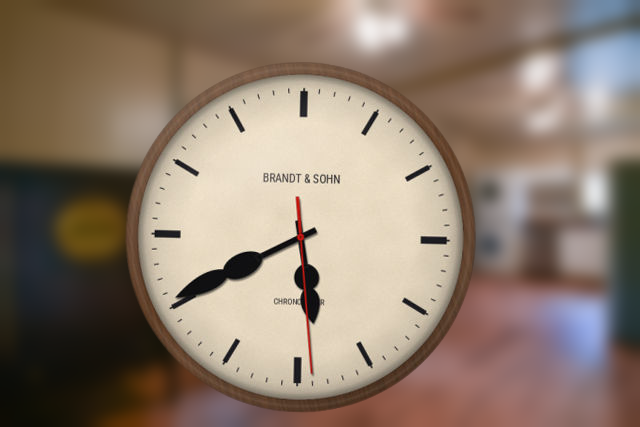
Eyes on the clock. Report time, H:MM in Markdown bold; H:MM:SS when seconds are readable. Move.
**5:40:29**
